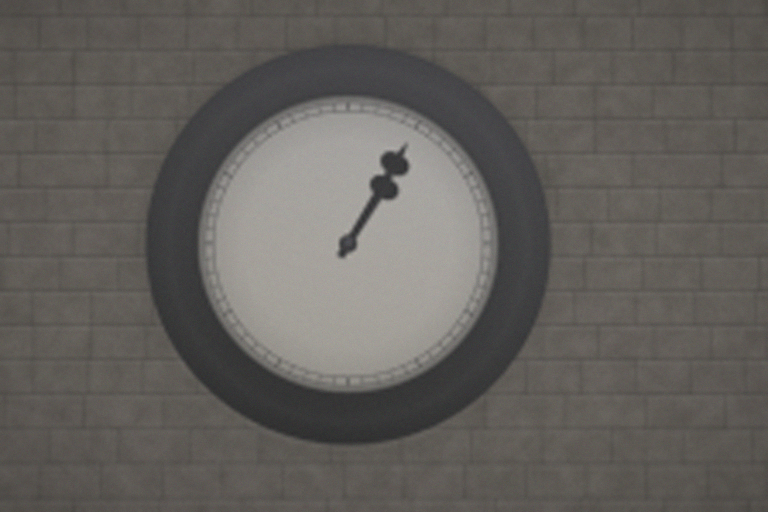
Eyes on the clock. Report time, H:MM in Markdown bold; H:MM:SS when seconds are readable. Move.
**1:05**
